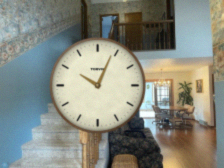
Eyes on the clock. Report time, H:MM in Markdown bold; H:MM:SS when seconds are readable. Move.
**10:04**
